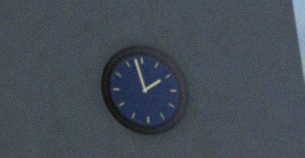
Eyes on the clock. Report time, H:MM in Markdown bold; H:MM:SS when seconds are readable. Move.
**1:58**
